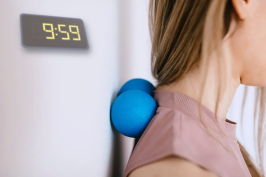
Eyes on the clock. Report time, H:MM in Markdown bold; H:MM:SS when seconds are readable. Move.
**9:59**
